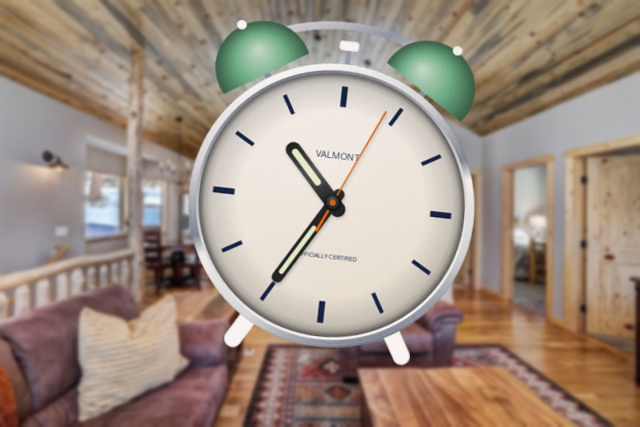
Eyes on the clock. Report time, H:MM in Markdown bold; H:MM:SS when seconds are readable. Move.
**10:35:04**
